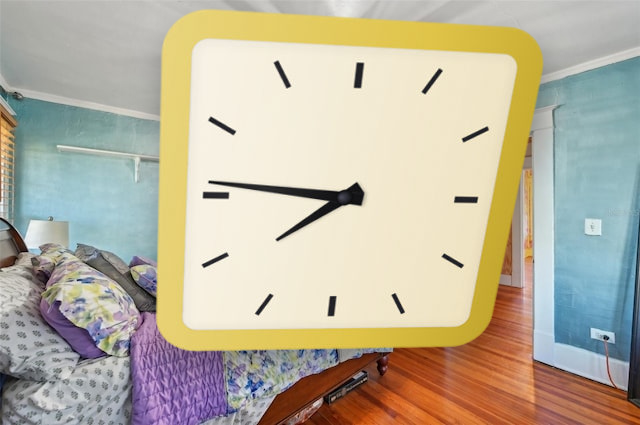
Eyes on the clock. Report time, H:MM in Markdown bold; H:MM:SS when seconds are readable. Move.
**7:46**
